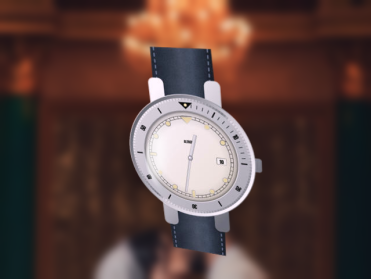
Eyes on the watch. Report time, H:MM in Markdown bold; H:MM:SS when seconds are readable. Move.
**12:32**
